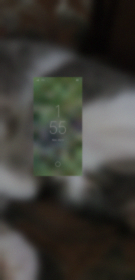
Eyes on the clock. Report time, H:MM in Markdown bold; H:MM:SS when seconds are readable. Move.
**1:55**
